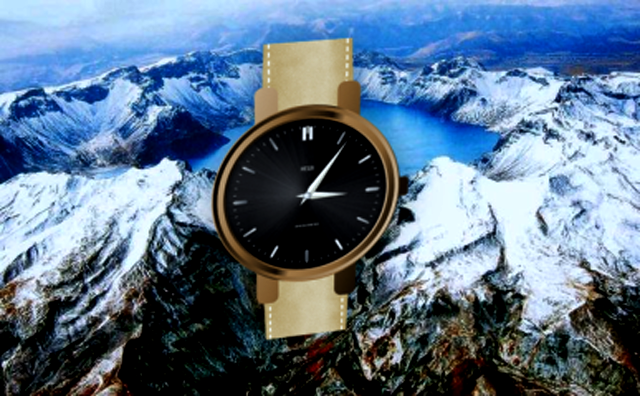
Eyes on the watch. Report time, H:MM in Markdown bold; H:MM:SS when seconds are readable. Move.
**3:06**
